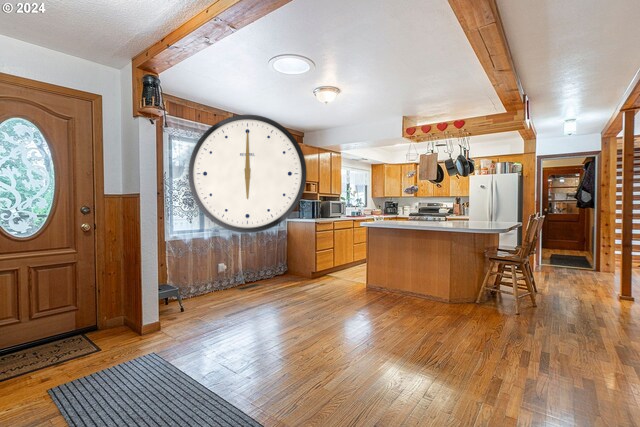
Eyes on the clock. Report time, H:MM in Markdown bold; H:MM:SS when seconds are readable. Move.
**6:00**
